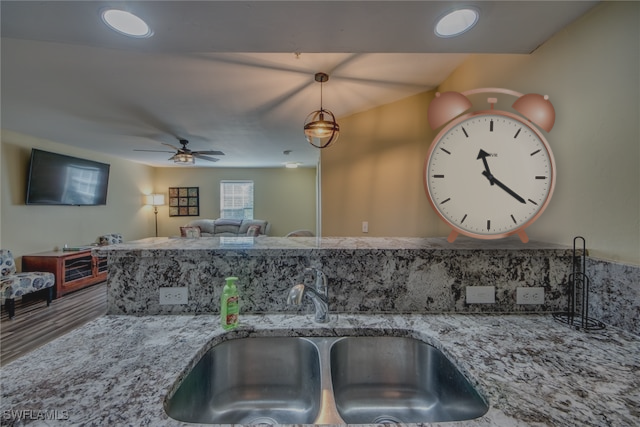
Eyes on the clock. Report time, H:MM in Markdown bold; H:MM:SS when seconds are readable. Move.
**11:21**
